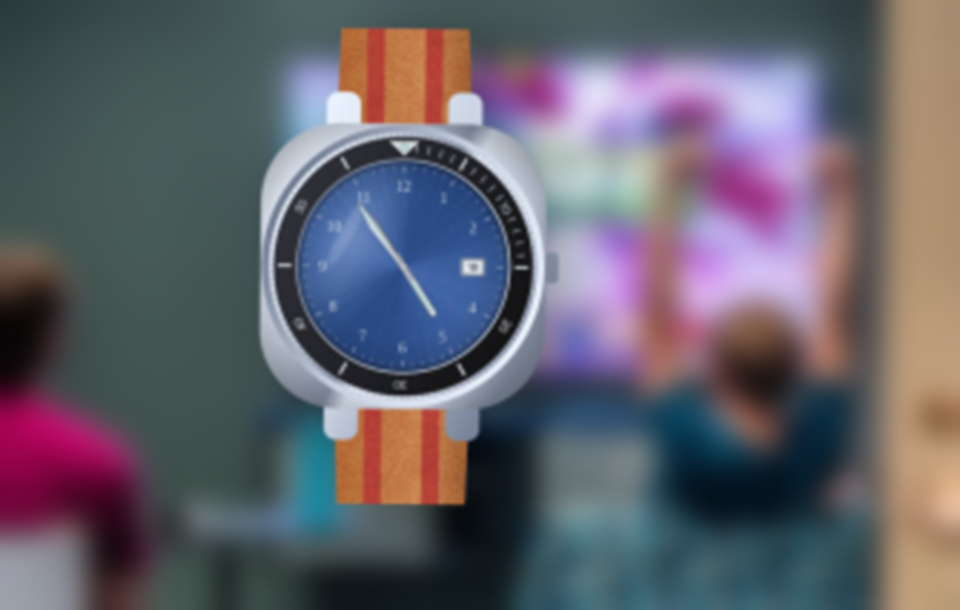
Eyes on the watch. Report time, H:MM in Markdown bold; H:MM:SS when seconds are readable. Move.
**4:54**
